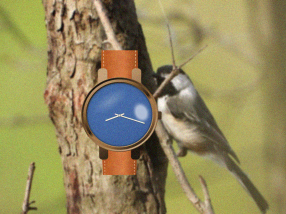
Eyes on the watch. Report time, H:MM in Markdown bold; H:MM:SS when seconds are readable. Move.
**8:18**
